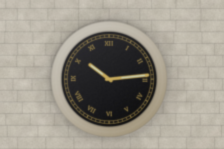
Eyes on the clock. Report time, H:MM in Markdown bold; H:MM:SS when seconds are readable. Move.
**10:14**
